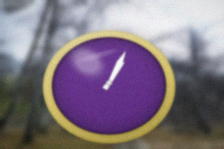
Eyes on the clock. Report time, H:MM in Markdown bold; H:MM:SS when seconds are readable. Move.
**1:04**
